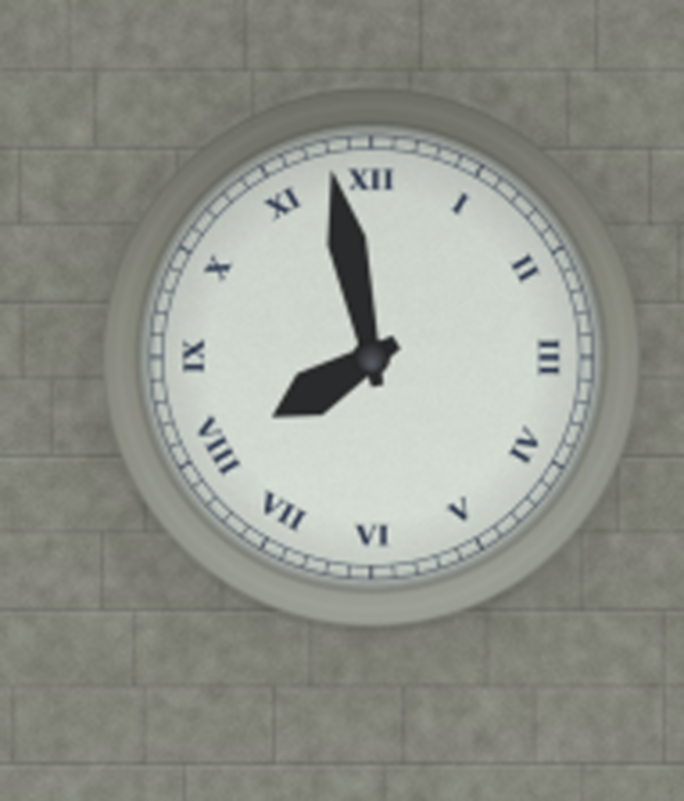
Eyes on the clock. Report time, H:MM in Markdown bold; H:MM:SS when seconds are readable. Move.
**7:58**
